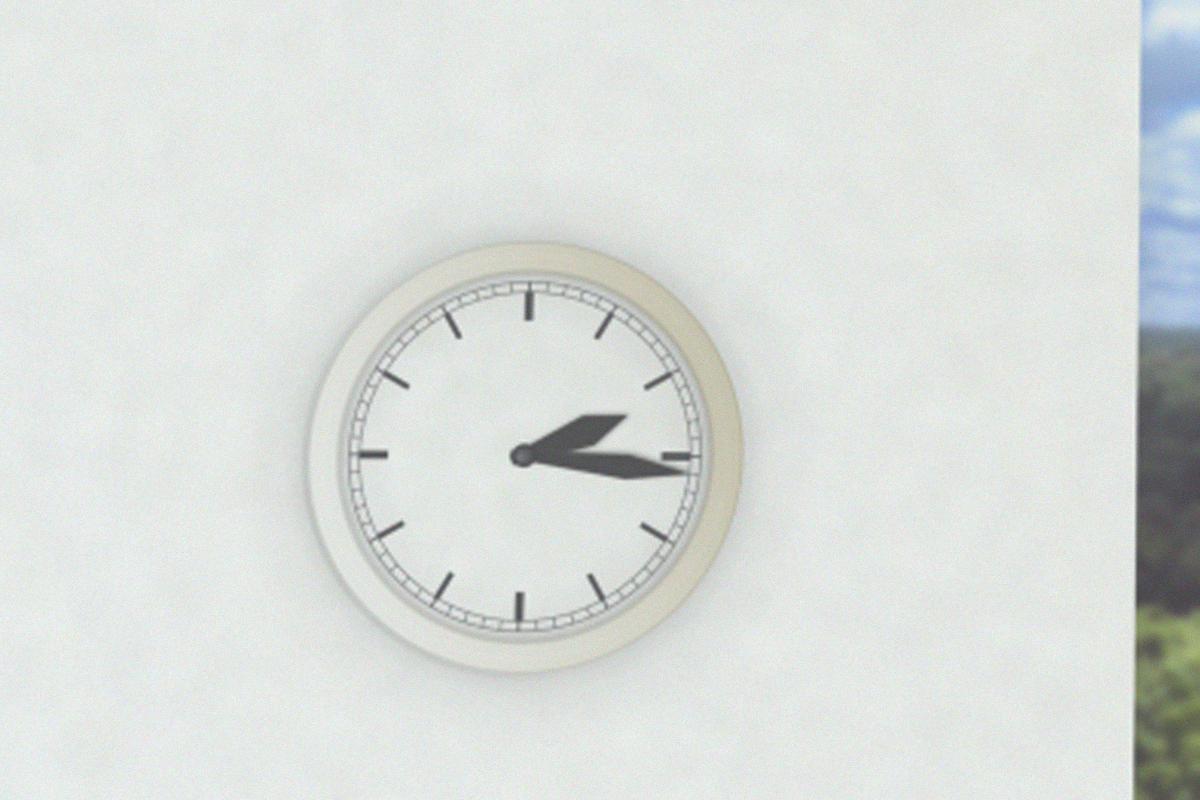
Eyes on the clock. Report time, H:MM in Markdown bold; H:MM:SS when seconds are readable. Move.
**2:16**
